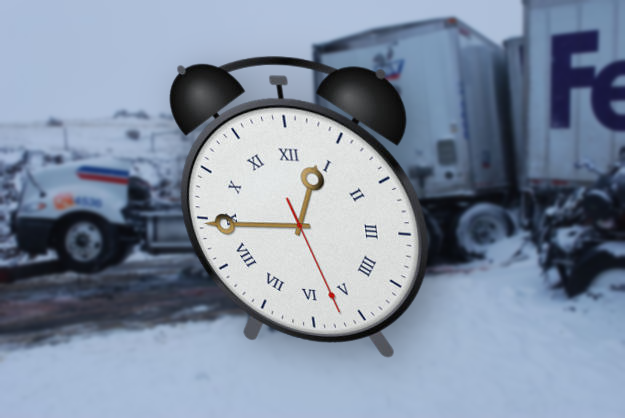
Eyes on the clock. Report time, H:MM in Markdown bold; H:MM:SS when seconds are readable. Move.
**12:44:27**
